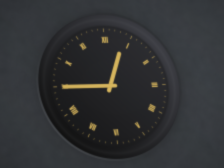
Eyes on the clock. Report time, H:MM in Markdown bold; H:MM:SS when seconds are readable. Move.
**12:45**
